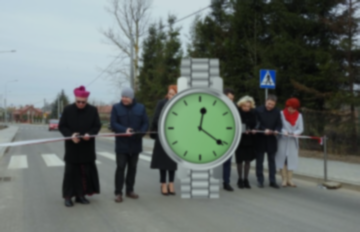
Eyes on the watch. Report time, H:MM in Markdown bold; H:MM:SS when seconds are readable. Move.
**12:21**
